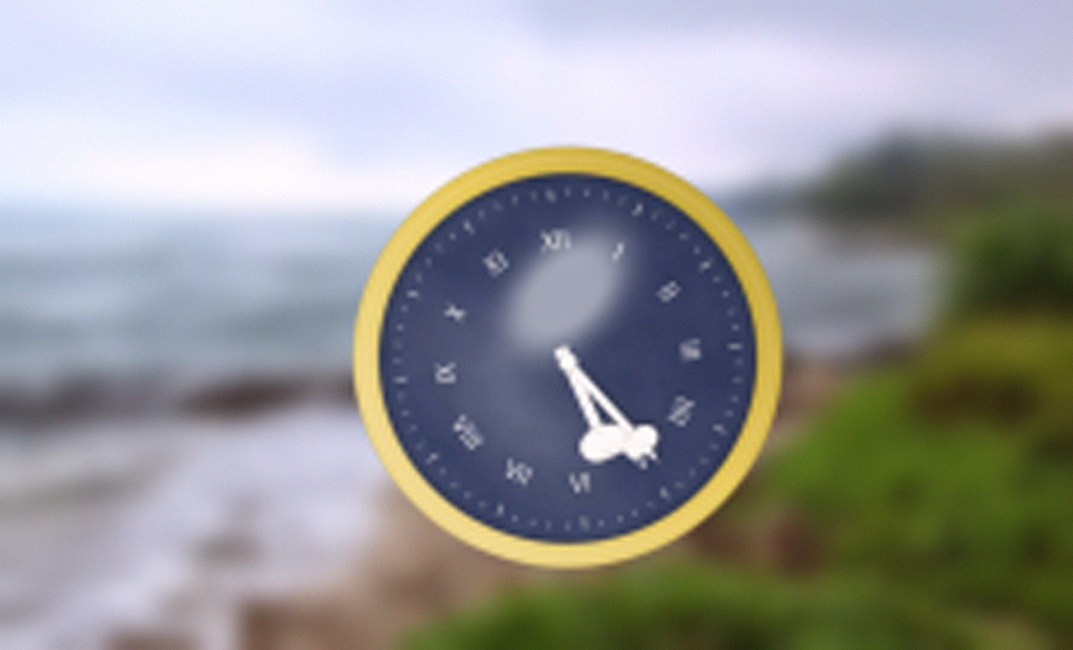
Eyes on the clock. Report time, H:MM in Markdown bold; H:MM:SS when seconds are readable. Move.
**5:24**
